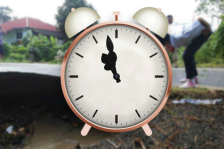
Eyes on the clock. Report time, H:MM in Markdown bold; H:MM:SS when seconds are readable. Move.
**10:58**
